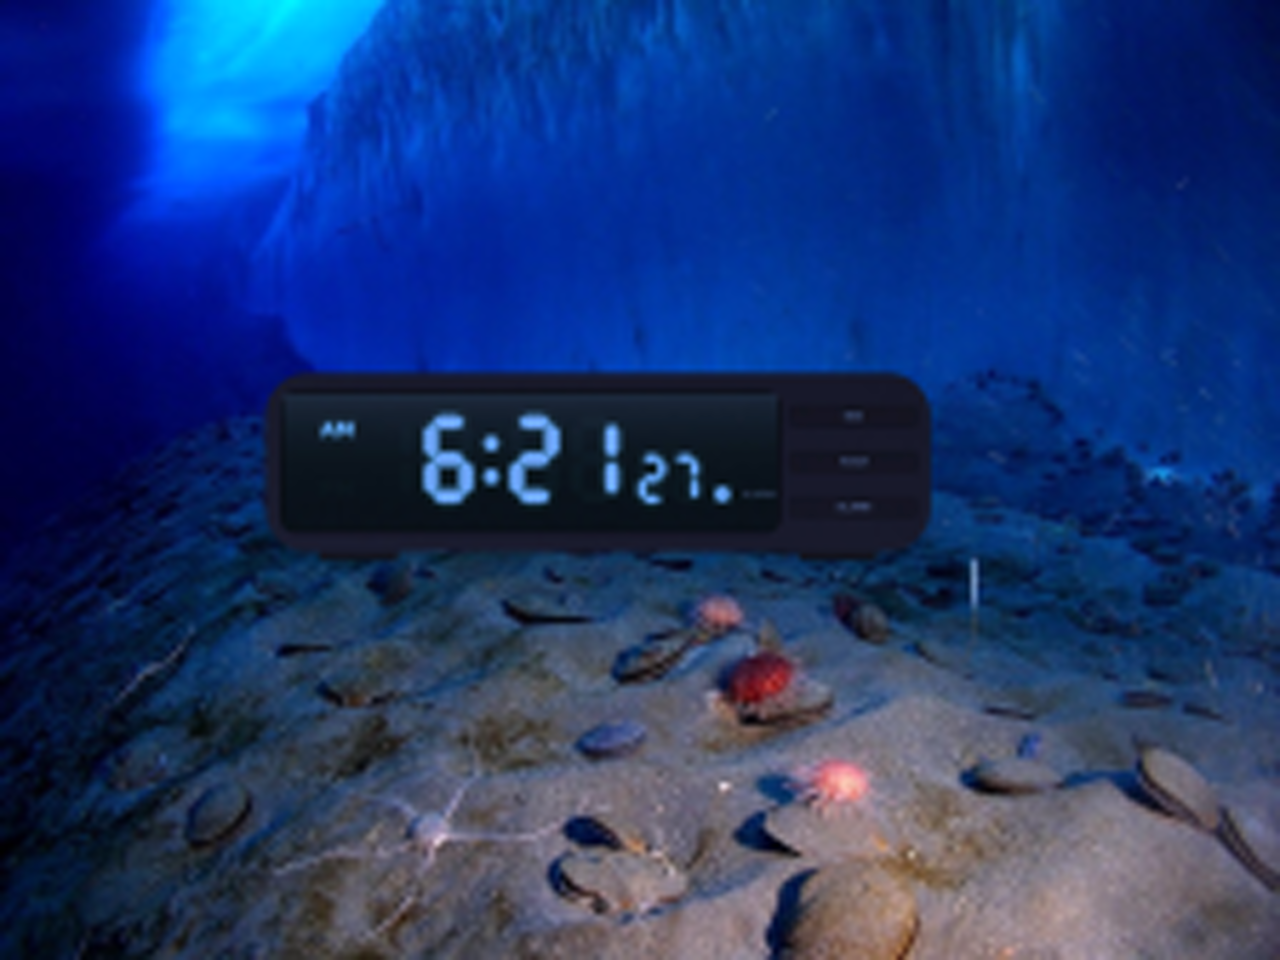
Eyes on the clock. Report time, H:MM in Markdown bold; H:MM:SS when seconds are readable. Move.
**6:21:27**
